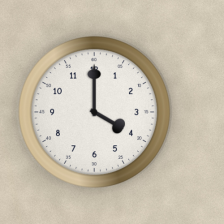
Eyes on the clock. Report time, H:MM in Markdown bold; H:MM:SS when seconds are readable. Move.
**4:00**
